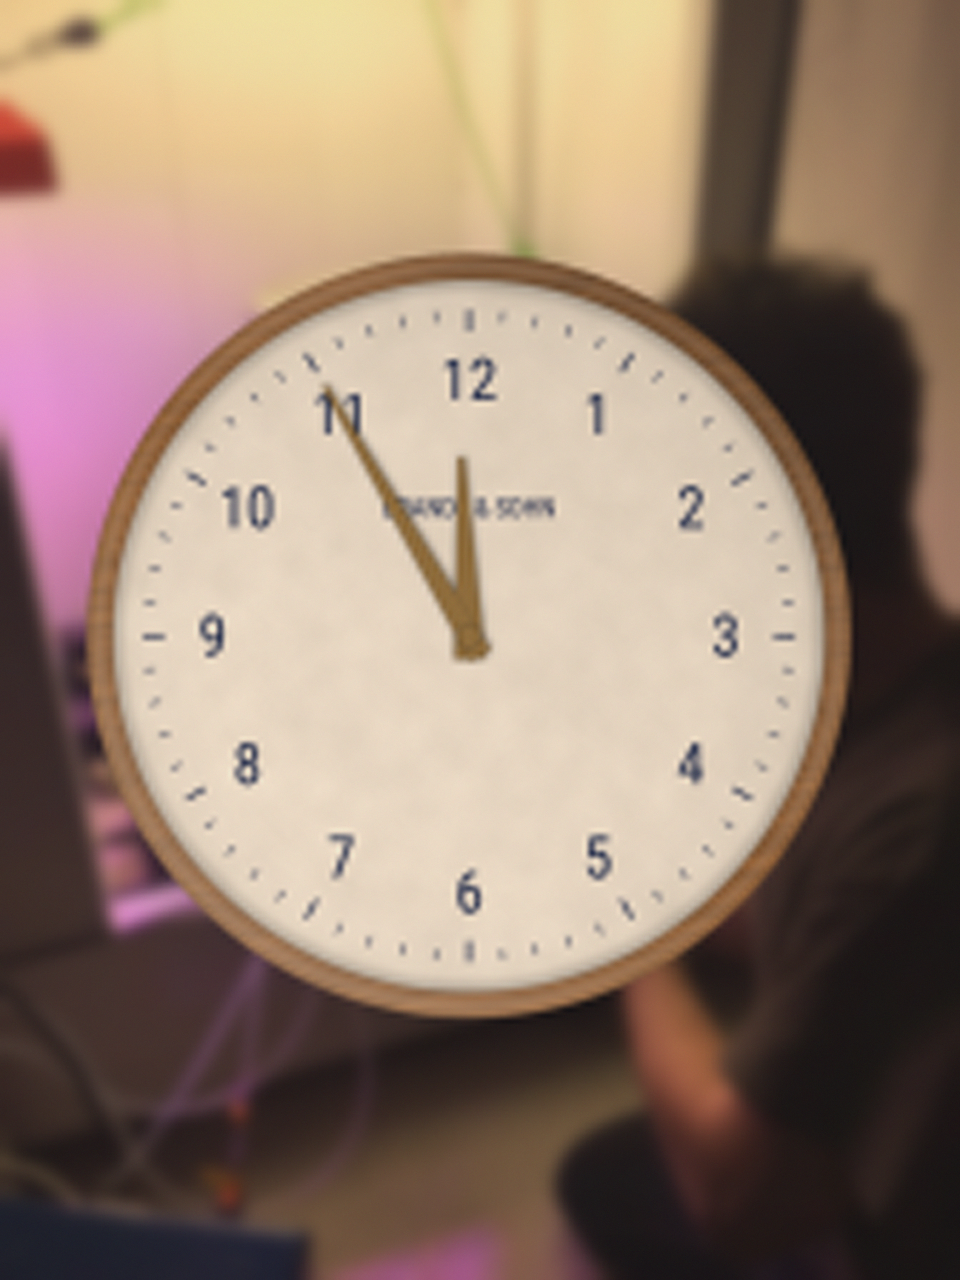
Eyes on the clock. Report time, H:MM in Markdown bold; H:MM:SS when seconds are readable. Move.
**11:55**
